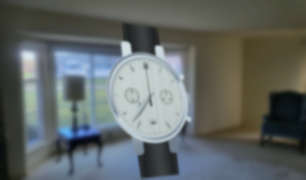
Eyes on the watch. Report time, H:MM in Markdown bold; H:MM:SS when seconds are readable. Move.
**7:37**
